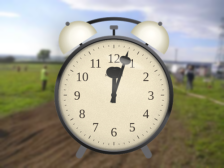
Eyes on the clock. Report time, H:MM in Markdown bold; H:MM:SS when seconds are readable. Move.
**12:03**
